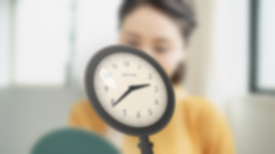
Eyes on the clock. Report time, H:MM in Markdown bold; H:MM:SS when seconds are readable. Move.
**2:39**
